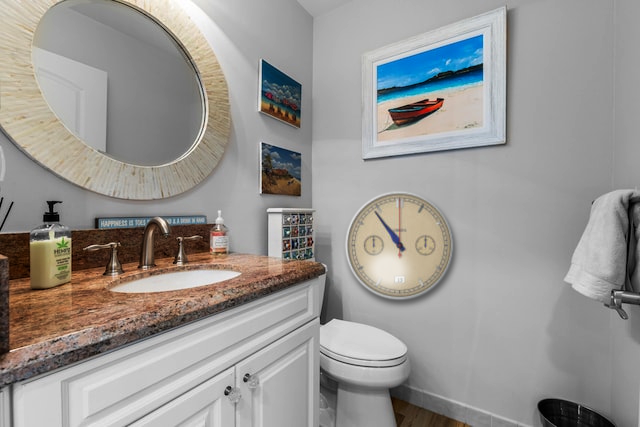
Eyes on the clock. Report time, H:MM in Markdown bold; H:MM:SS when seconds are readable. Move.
**10:54**
